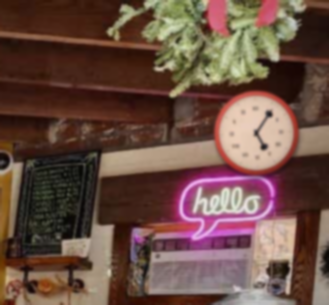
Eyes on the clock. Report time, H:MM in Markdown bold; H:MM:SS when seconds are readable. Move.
**5:06**
